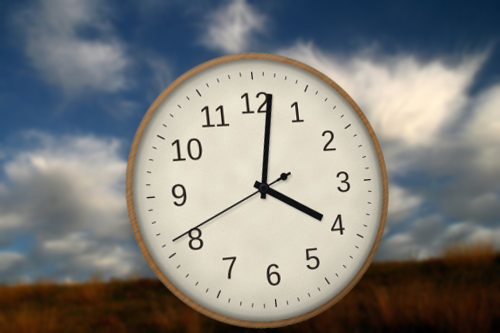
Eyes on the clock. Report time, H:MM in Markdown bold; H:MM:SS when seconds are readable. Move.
**4:01:41**
